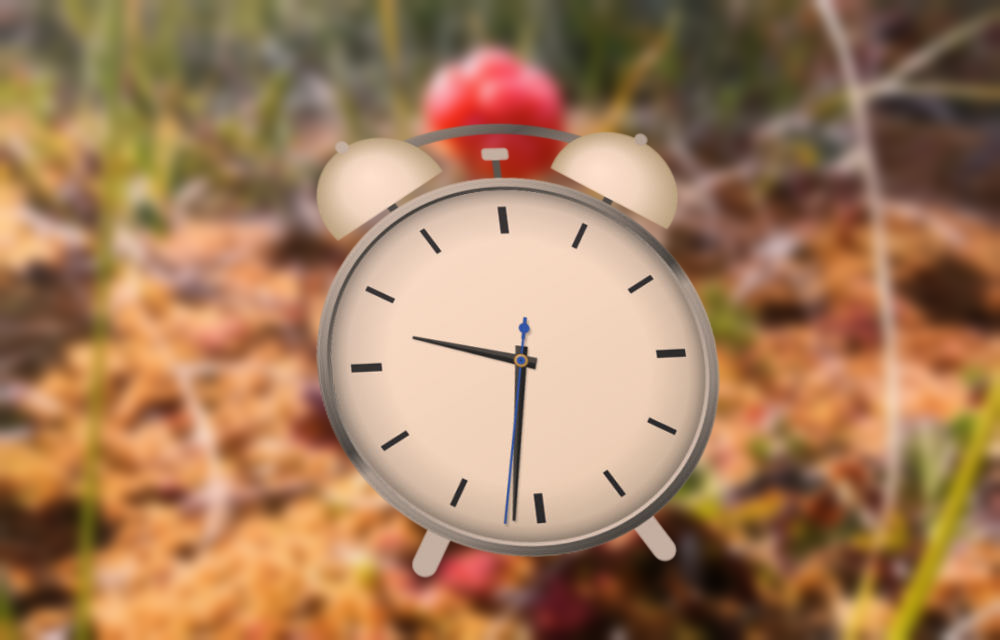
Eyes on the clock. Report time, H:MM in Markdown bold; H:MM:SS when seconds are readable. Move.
**9:31:32**
